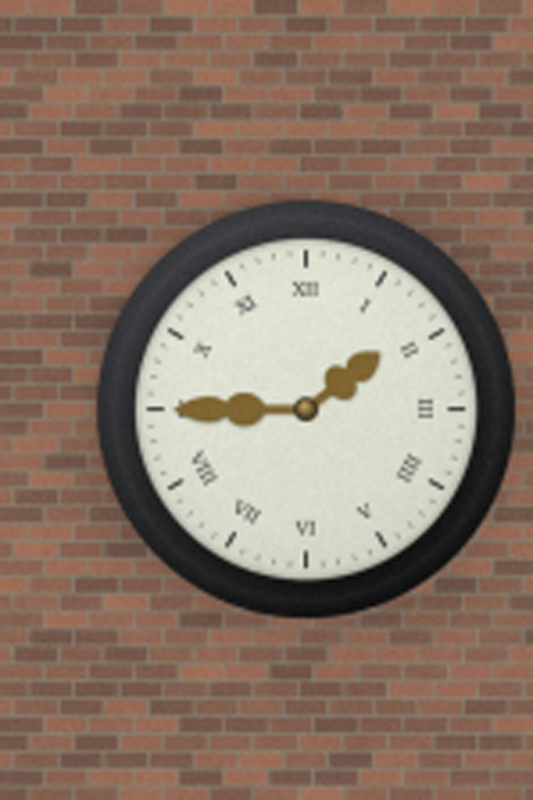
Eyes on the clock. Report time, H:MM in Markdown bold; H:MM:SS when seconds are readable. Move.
**1:45**
